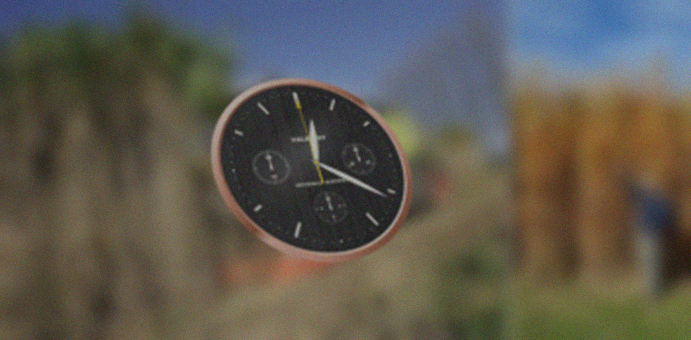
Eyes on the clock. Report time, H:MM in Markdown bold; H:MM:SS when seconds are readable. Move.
**12:21**
